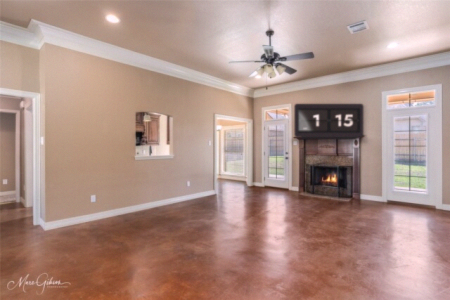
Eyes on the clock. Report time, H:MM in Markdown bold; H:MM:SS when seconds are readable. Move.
**1:15**
